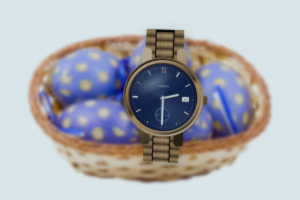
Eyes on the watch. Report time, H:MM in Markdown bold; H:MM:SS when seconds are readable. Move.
**2:30**
